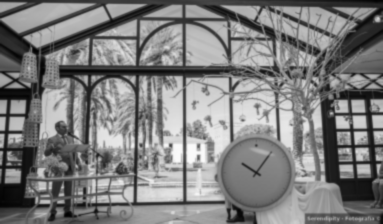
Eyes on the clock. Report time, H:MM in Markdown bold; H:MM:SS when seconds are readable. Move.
**10:06**
